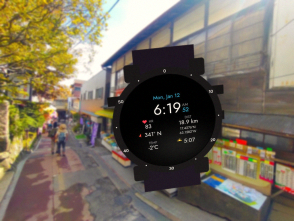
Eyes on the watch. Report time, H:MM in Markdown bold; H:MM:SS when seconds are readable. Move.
**6:19**
